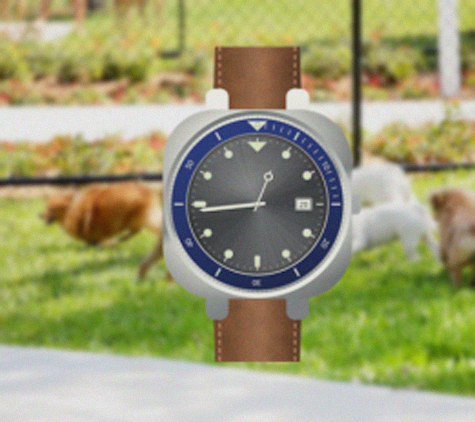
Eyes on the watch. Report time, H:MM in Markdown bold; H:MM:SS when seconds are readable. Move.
**12:44**
